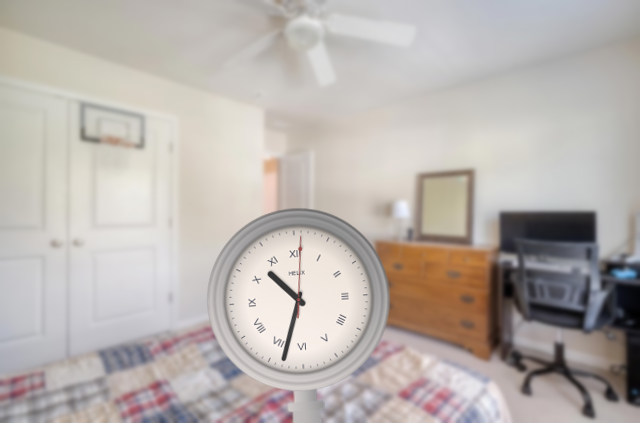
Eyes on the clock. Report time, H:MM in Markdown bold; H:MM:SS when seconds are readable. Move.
**10:33:01**
